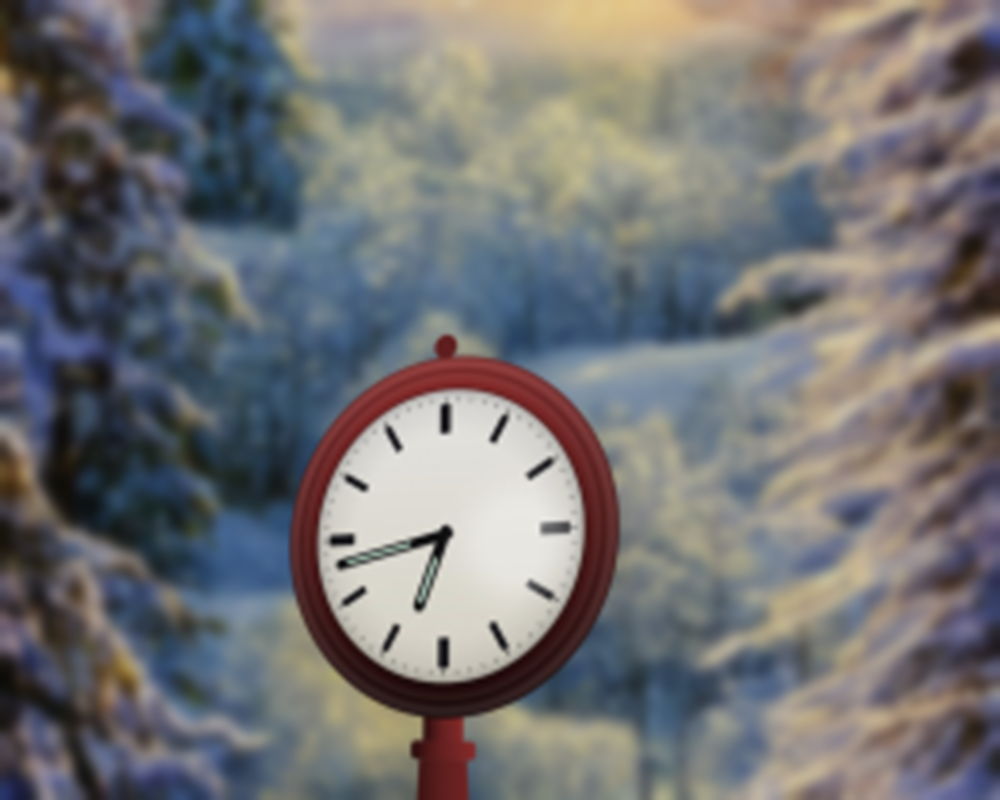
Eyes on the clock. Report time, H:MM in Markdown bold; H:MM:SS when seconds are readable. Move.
**6:43**
